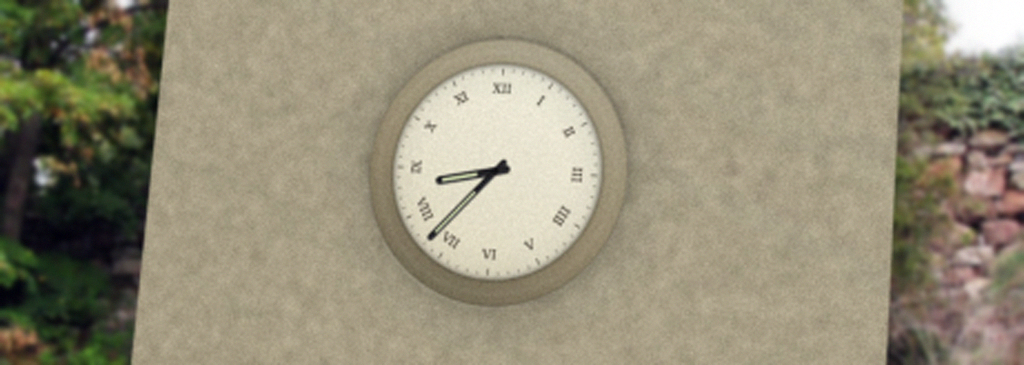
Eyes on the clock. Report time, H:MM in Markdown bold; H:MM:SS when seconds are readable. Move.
**8:37**
